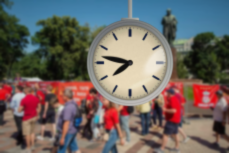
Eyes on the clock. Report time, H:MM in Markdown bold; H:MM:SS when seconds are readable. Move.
**7:47**
